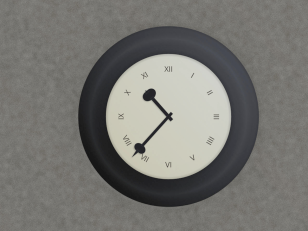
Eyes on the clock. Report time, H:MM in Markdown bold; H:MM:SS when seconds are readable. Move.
**10:37**
